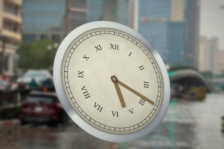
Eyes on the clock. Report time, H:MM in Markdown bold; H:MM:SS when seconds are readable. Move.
**5:19**
